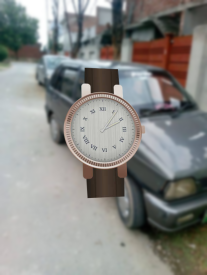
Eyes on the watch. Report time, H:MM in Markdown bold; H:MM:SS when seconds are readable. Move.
**2:06**
